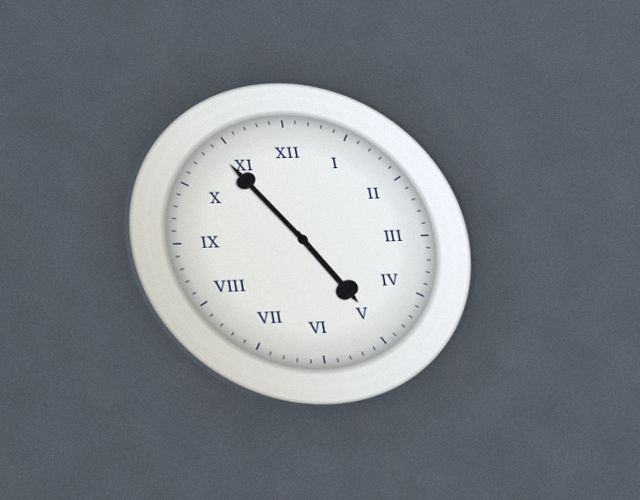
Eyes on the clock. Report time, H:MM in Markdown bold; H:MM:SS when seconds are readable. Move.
**4:54**
